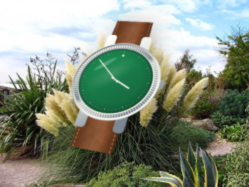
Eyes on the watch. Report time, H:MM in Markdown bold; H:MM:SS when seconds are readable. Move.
**3:52**
